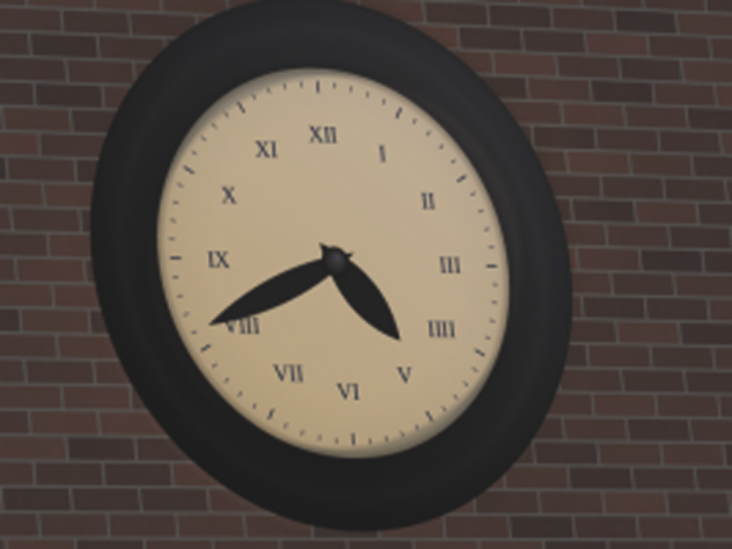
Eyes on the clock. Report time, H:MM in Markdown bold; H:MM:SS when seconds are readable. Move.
**4:41**
